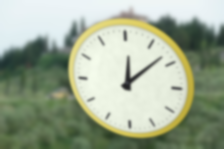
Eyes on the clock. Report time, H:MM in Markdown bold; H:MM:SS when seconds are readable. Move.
**12:08**
